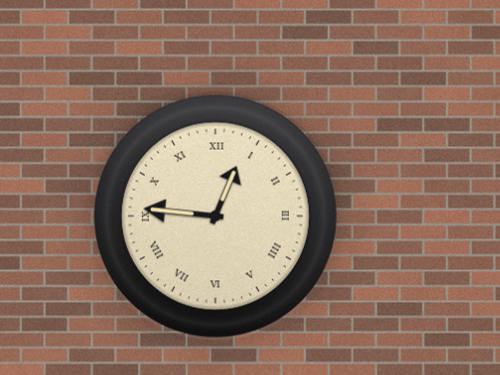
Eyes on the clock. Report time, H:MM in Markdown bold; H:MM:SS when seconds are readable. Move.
**12:46**
